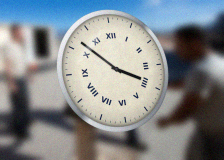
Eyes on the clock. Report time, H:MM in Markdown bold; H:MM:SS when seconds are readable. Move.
**3:52**
